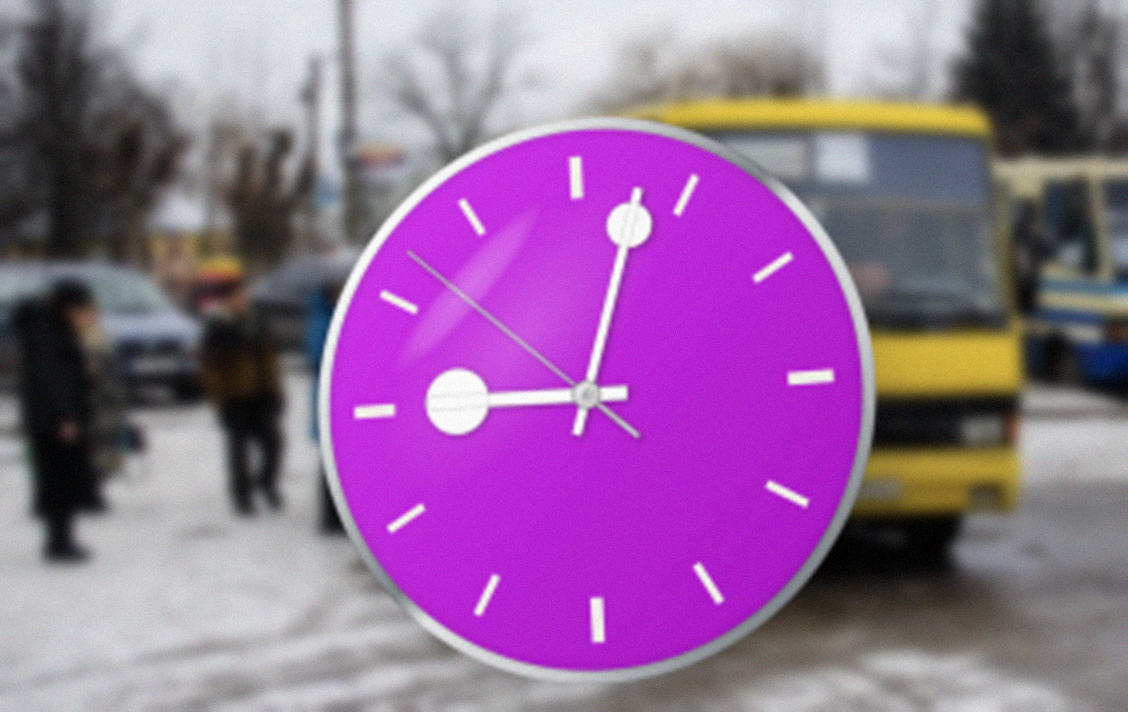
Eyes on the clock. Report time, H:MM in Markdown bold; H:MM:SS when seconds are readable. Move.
**9:02:52**
